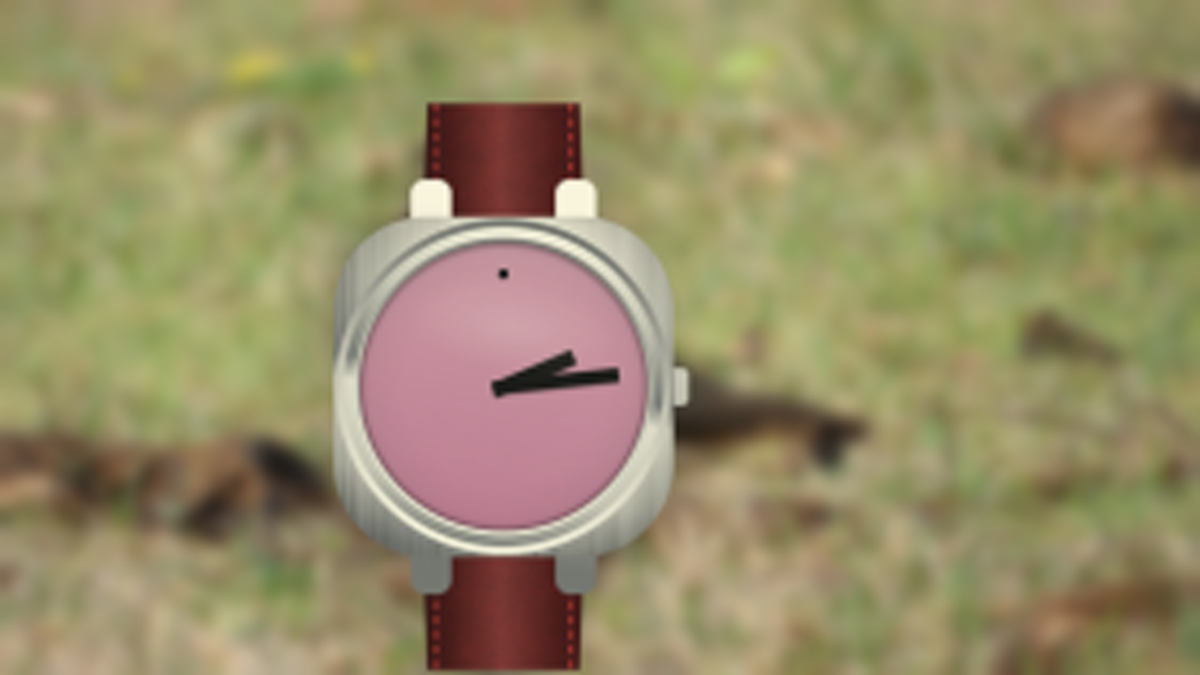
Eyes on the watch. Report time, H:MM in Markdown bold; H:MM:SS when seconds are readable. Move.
**2:14**
